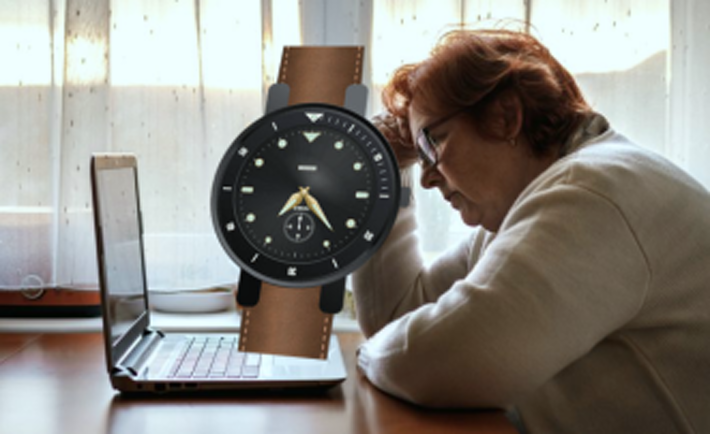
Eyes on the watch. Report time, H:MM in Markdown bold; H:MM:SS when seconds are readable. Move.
**7:23**
